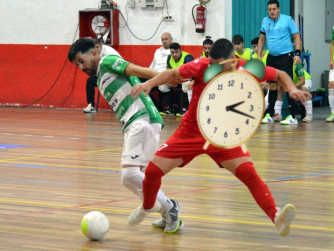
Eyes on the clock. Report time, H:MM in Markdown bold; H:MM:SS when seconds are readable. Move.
**2:18**
